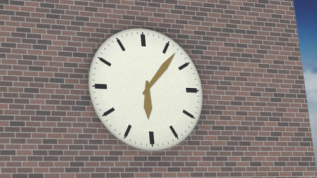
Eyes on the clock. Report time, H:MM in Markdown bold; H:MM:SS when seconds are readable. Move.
**6:07**
